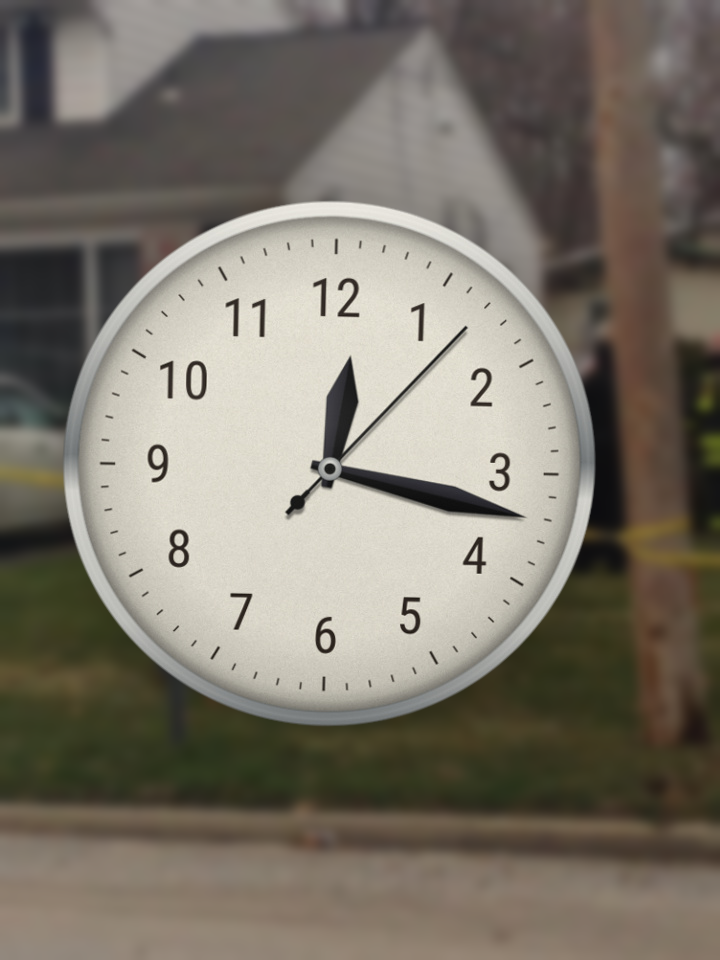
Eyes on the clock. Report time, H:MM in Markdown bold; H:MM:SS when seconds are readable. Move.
**12:17:07**
